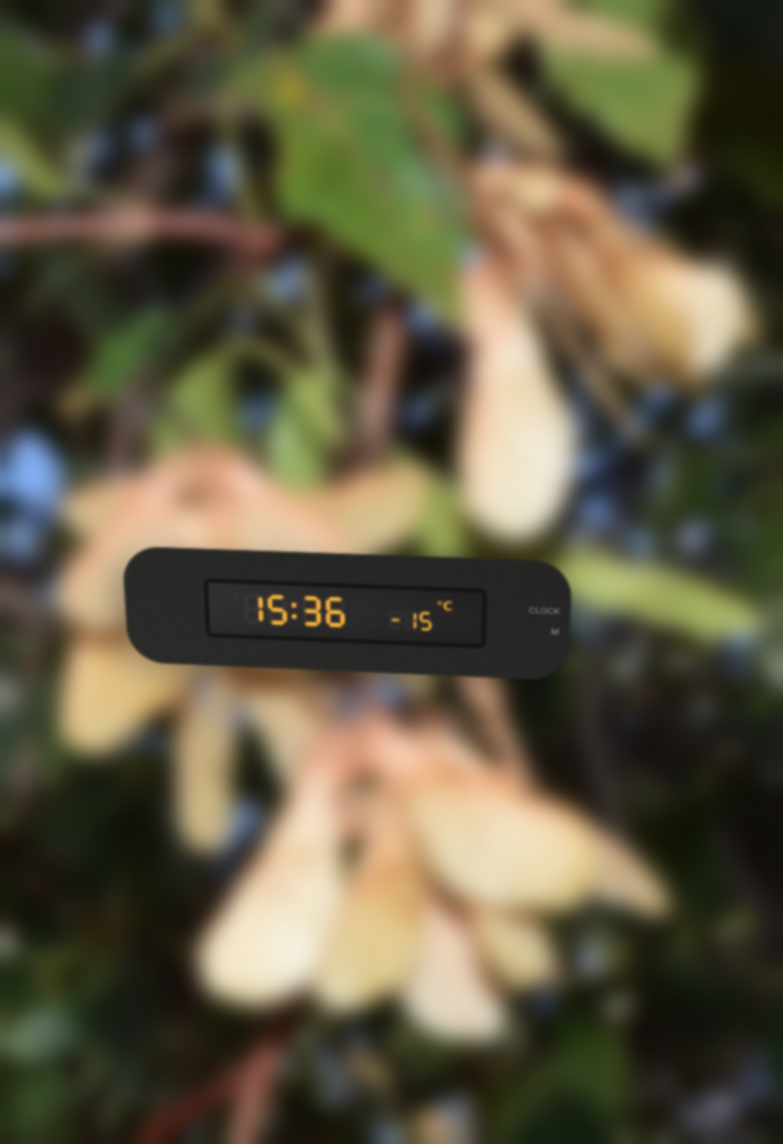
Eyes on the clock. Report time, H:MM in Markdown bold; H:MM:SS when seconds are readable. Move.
**15:36**
